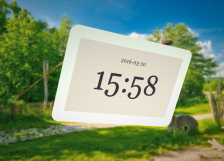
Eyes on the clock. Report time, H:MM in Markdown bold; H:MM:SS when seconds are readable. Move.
**15:58**
